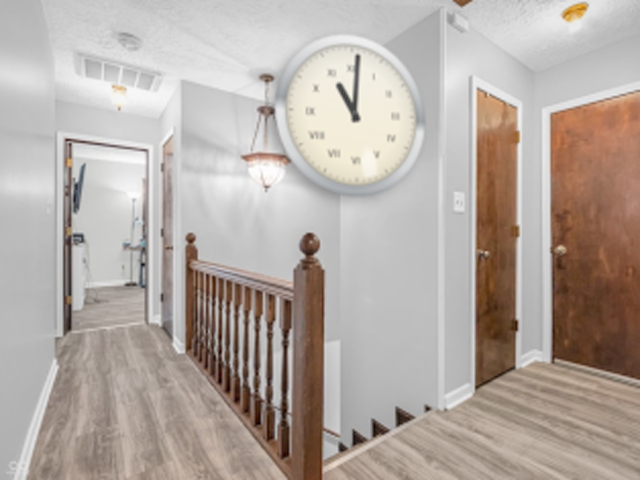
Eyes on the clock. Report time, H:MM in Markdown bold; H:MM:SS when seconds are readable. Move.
**11:01**
